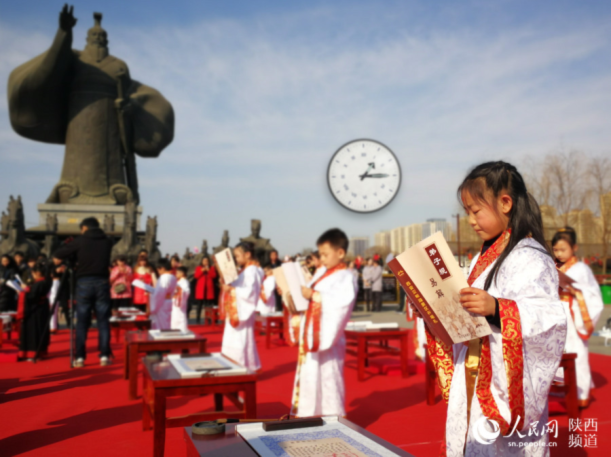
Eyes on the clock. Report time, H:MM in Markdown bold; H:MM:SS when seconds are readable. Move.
**1:15**
